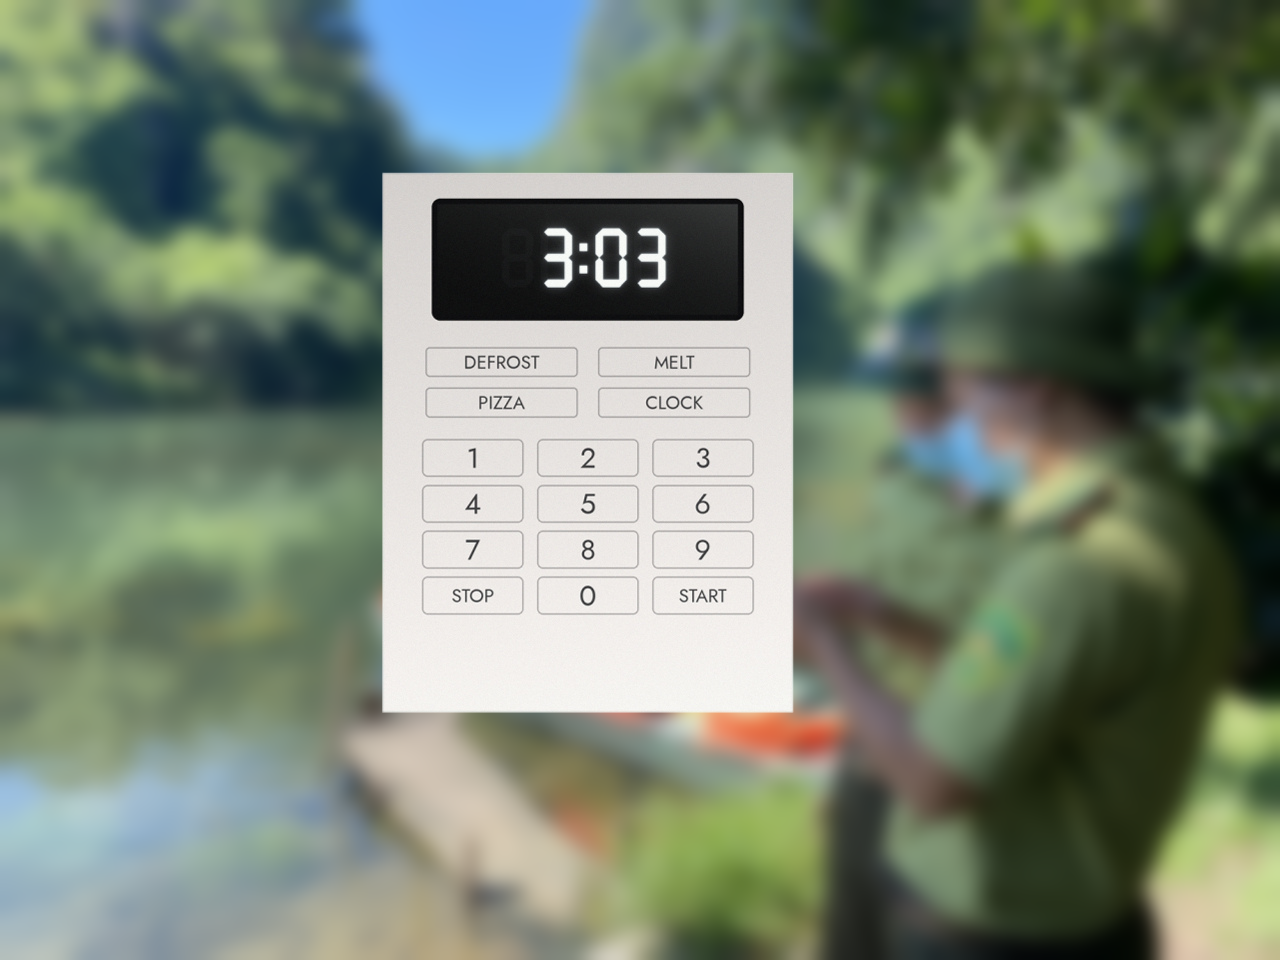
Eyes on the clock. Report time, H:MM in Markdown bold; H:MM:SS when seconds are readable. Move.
**3:03**
